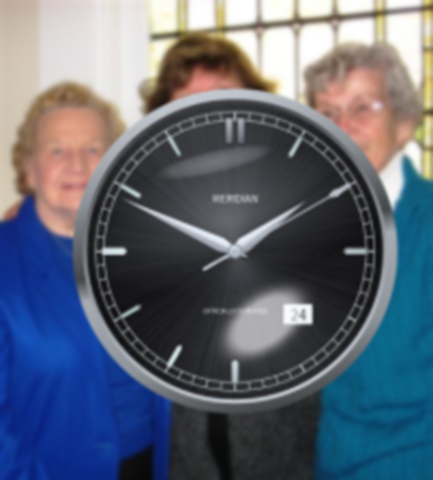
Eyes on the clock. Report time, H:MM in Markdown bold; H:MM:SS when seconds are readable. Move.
**1:49:10**
